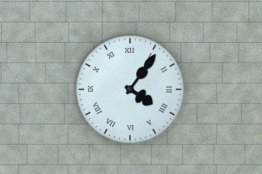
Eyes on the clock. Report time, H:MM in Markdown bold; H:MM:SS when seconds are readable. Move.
**4:06**
